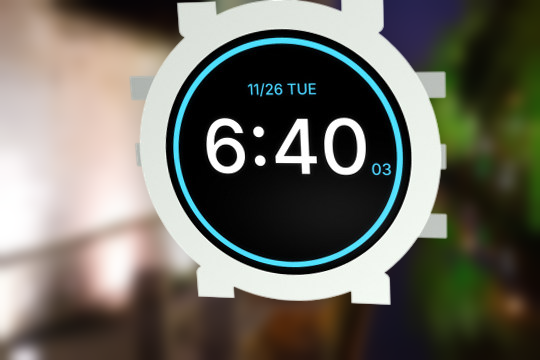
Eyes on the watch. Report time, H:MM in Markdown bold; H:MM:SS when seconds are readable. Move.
**6:40:03**
